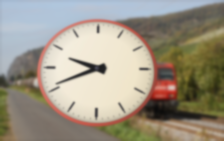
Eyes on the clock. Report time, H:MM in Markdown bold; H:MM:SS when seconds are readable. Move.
**9:41**
